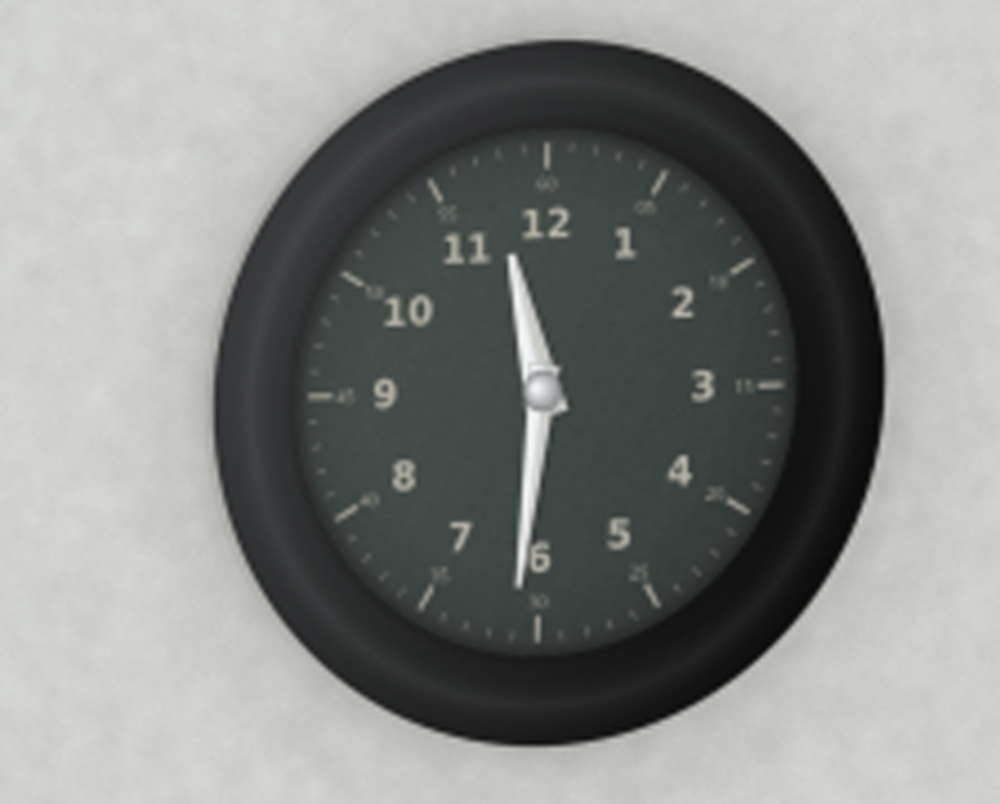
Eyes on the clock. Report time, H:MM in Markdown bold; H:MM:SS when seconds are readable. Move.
**11:31**
